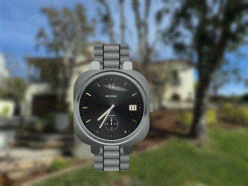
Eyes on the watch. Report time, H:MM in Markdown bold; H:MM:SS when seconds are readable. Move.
**7:35**
